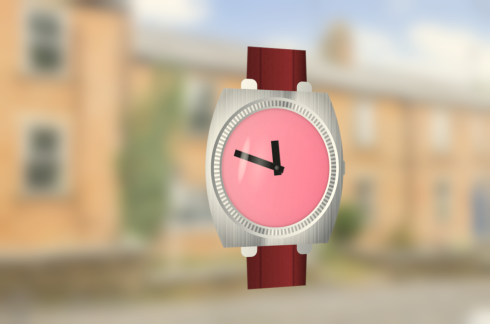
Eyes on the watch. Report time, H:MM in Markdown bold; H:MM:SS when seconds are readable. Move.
**11:48**
